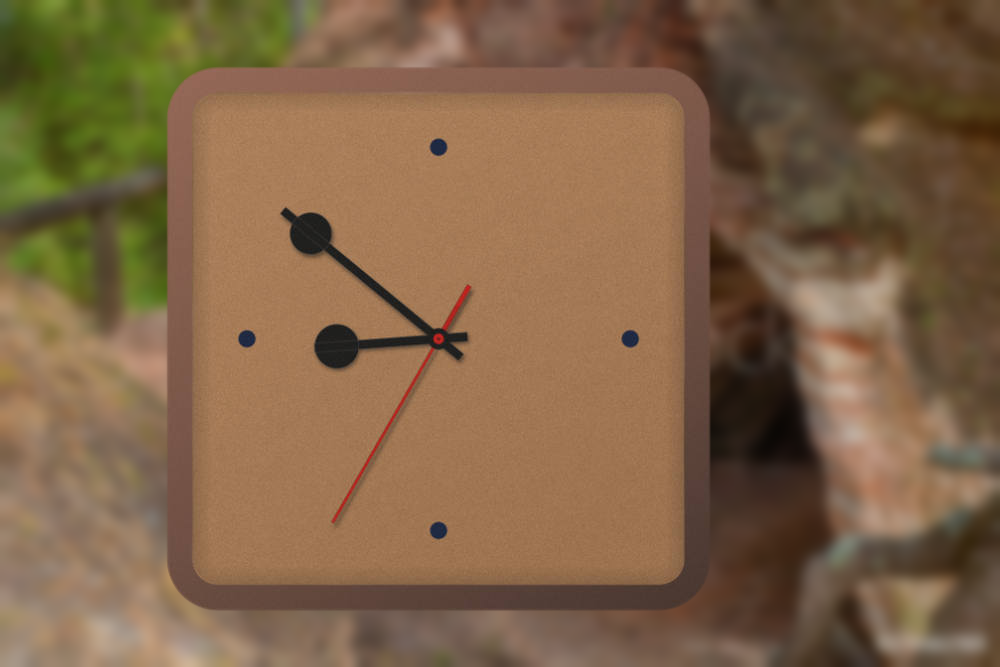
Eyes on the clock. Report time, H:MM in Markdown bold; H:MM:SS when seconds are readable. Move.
**8:51:35**
